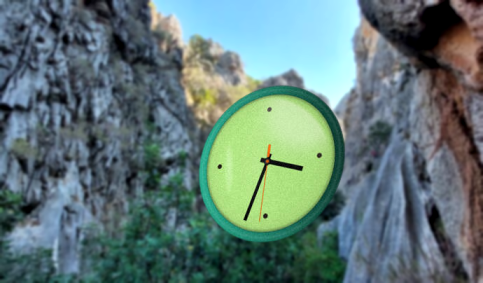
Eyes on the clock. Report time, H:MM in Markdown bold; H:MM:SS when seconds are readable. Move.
**3:33:31**
